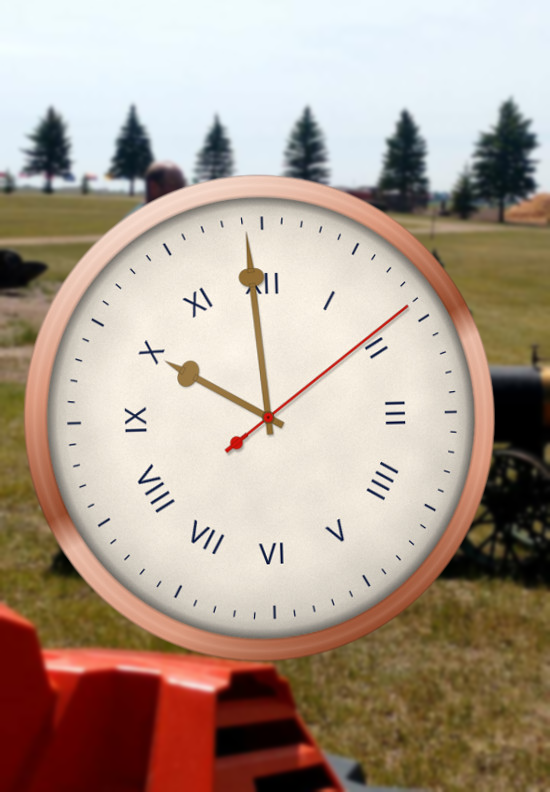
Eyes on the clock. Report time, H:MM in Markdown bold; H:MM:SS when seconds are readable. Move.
**9:59:09**
